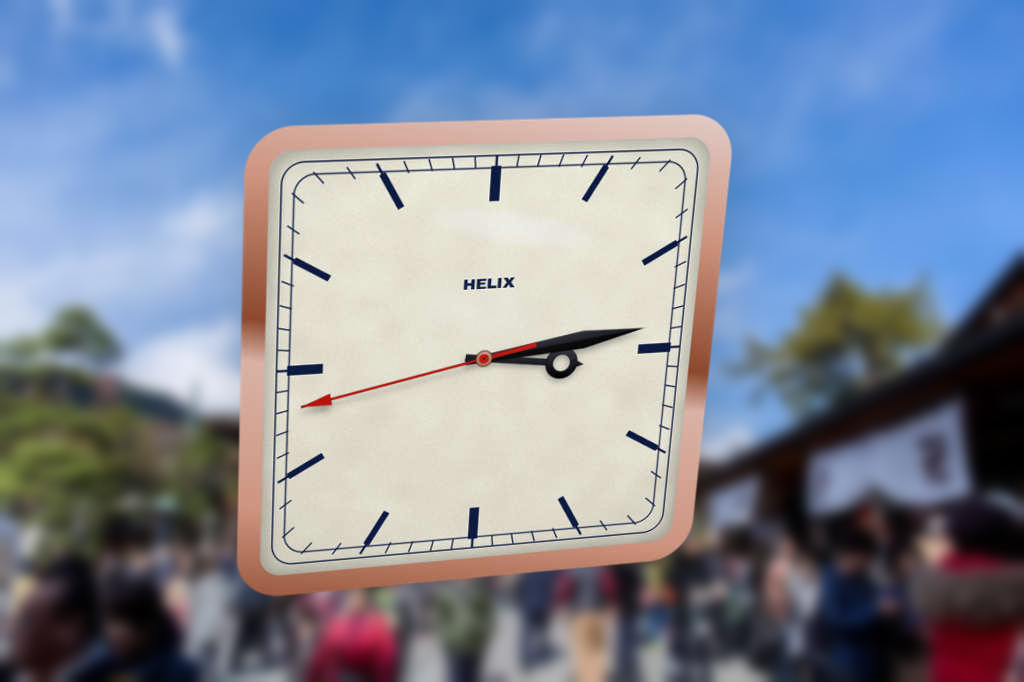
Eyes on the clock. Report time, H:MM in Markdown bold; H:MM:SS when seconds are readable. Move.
**3:13:43**
